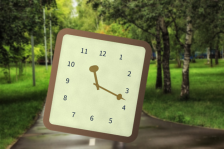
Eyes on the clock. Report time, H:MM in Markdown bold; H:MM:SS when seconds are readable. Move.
**11:18**
